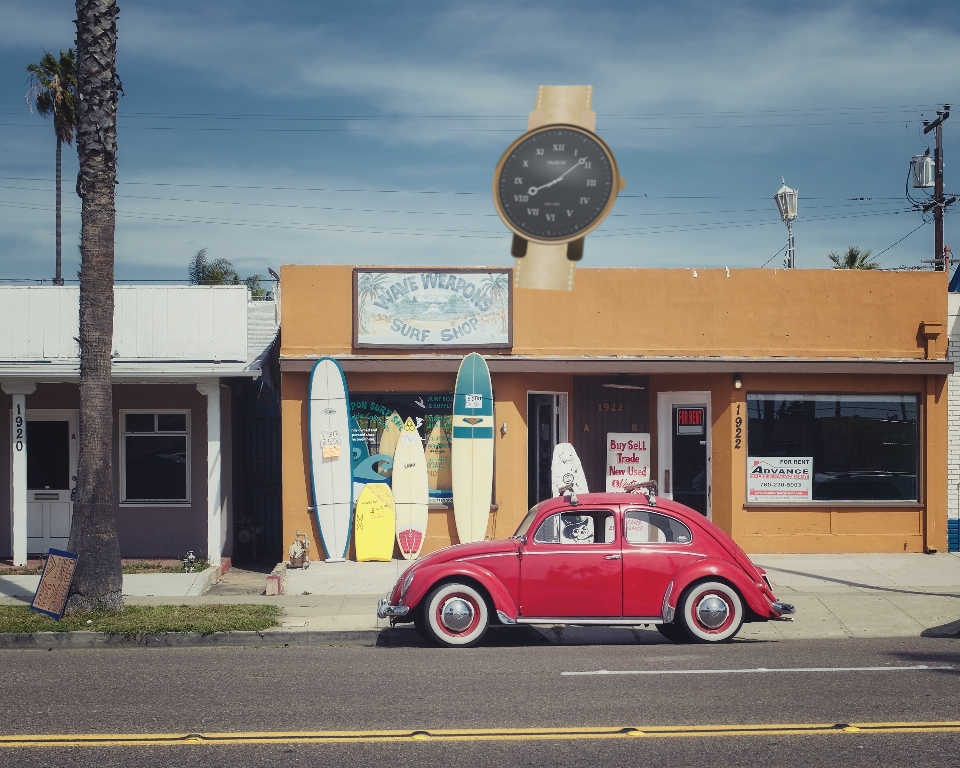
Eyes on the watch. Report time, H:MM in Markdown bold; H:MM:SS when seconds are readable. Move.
**8:08**
